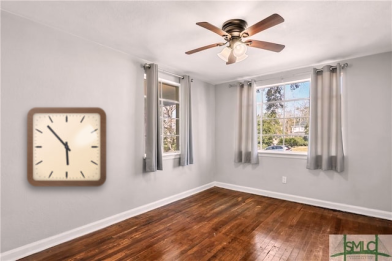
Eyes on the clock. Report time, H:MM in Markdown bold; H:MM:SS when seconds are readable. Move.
**5:53**
